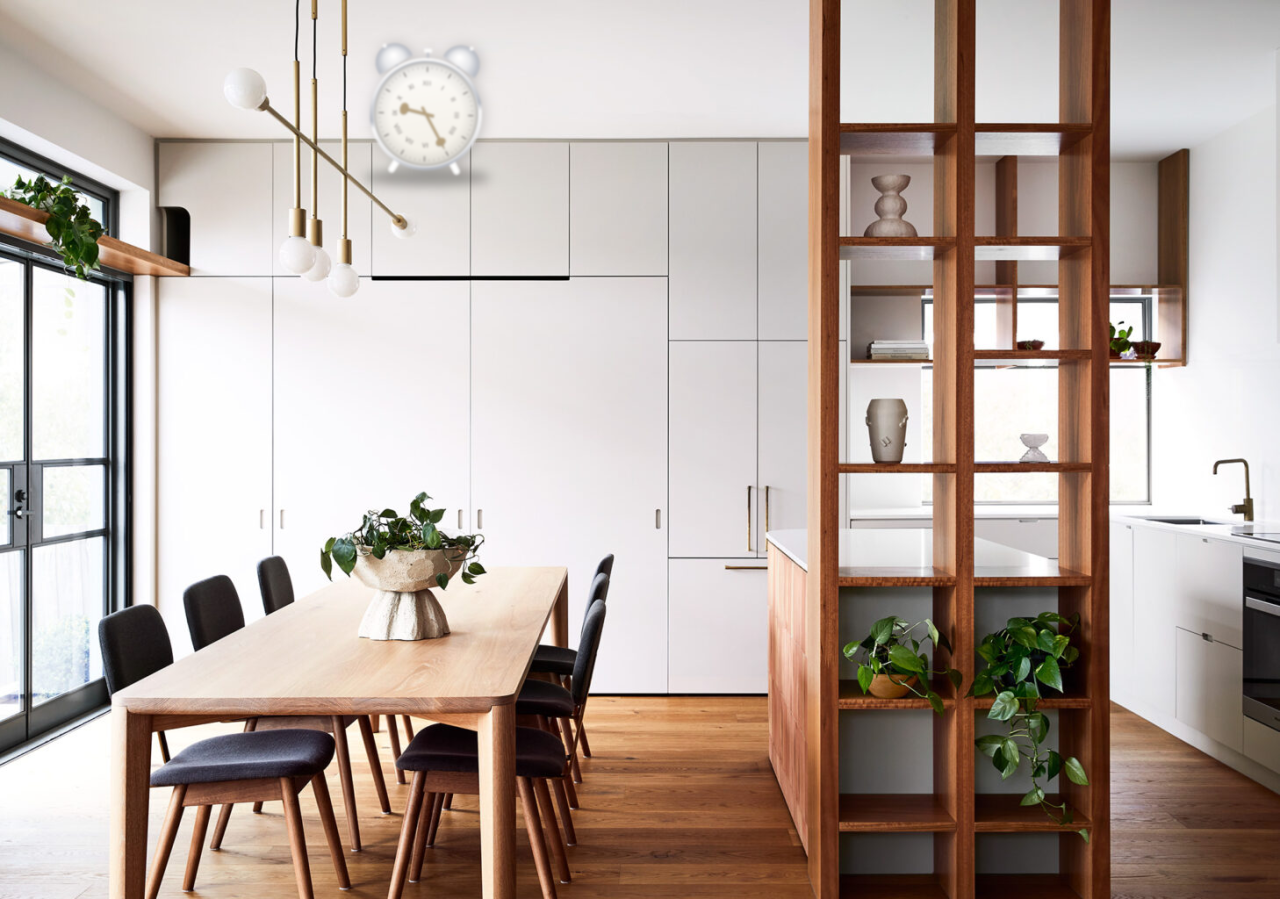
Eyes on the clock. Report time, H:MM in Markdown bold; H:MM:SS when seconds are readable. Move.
**9:25**
